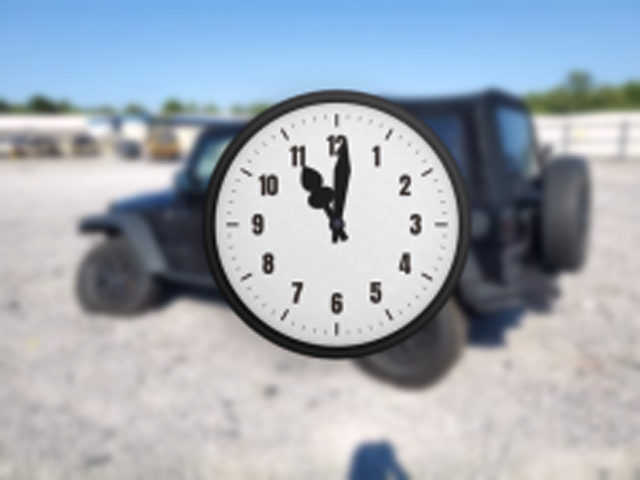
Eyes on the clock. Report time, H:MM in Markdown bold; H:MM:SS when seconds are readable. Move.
**11:01**
